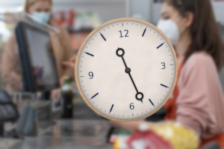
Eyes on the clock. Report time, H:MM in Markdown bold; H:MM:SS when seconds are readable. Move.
**11:27**
